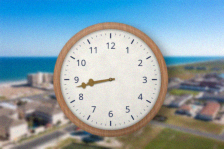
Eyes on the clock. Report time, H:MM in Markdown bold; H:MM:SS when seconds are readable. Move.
**8:43**
